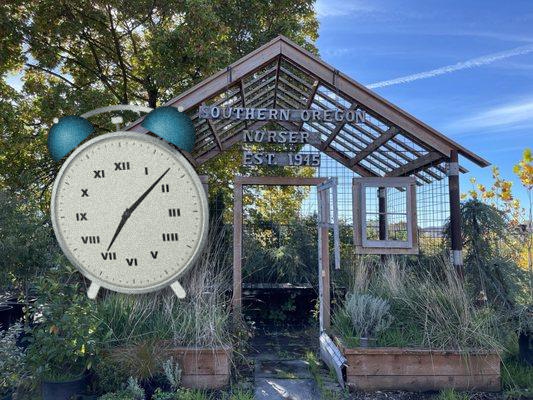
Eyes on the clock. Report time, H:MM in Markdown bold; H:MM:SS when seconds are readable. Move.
**7:08**
